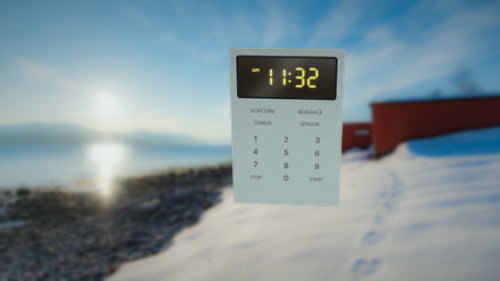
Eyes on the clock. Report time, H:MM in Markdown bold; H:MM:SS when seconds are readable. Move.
**11:32**
